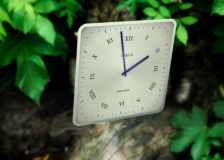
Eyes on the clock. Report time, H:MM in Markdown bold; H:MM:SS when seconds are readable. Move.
**1:58**
